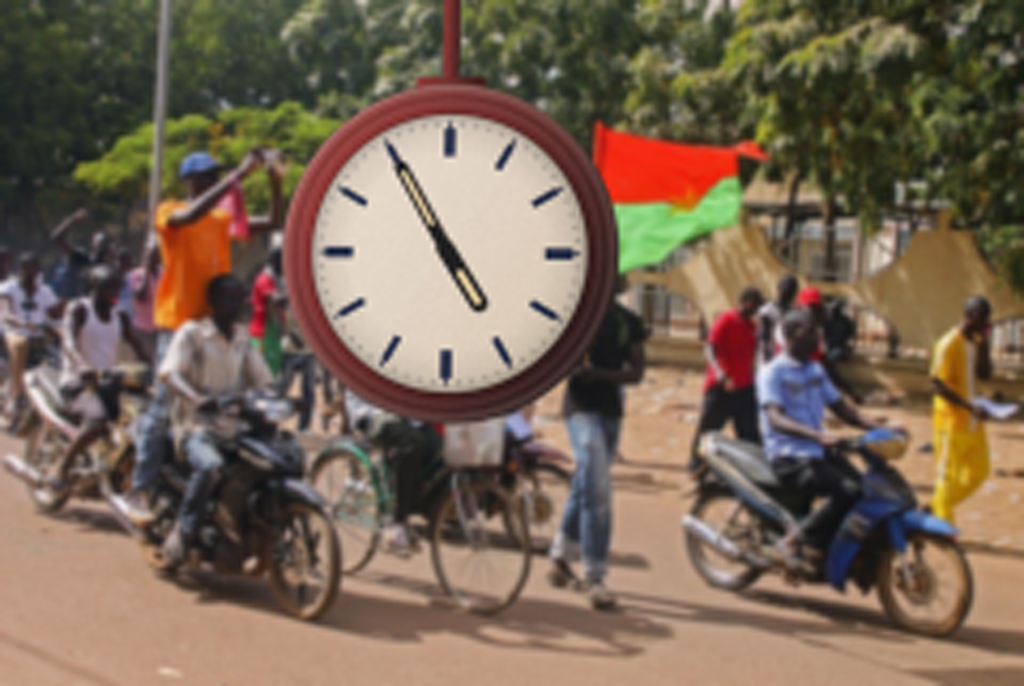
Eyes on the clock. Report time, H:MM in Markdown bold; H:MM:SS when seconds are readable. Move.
**4:55**
